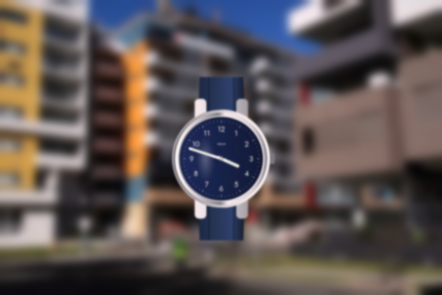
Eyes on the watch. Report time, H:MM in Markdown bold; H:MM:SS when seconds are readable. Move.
**3:48**
